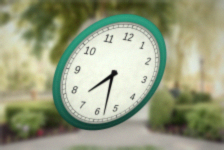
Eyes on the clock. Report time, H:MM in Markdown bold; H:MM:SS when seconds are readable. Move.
**7:28**
